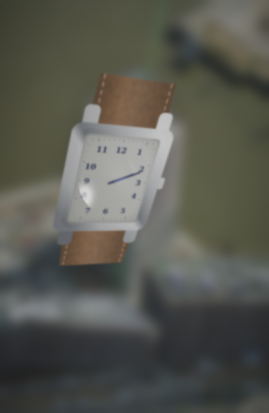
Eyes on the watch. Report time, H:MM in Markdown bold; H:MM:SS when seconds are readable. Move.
**2:11**
